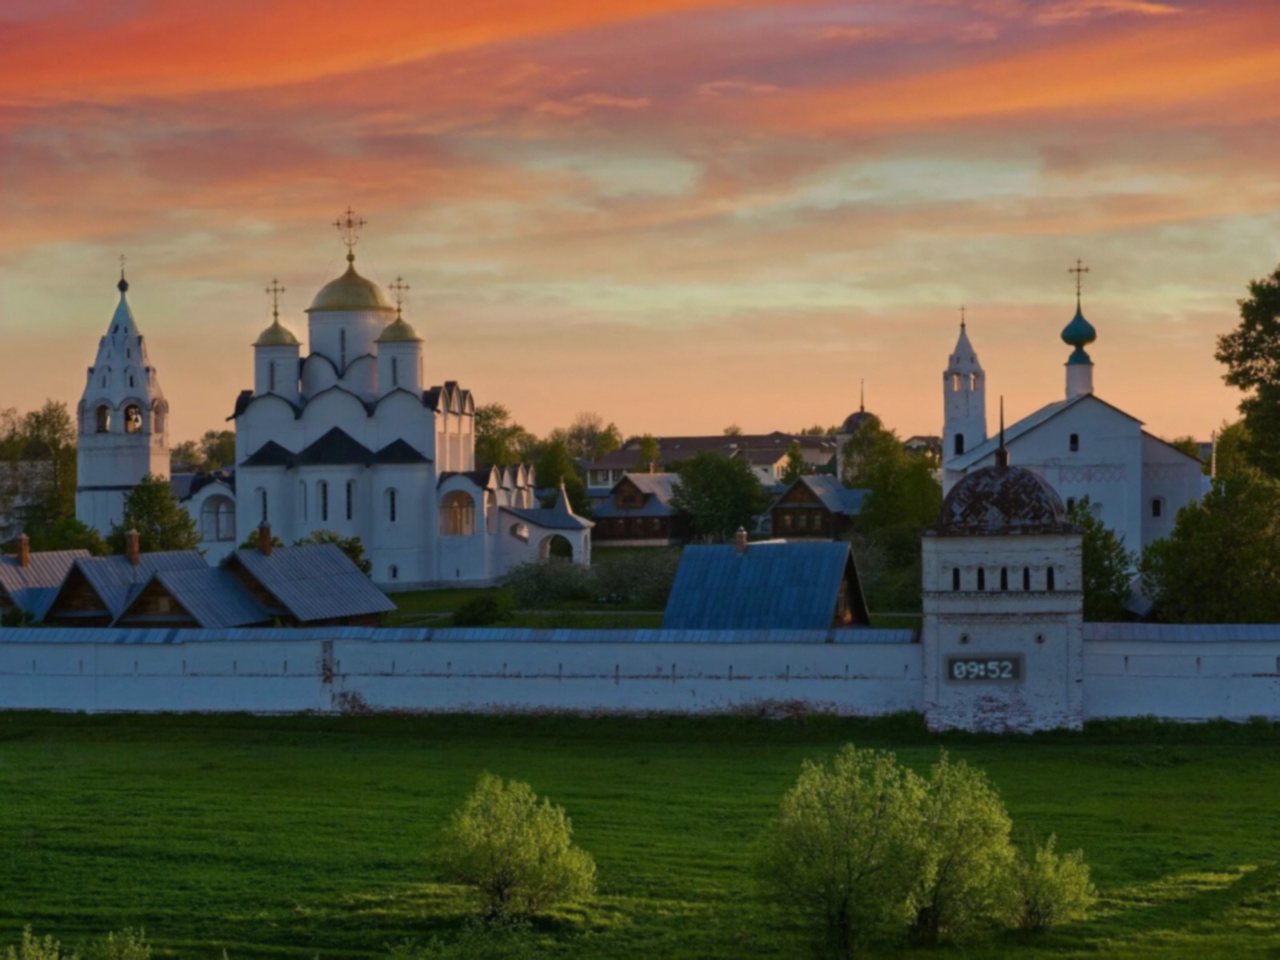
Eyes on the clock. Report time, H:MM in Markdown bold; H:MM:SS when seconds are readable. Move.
**9:52**
